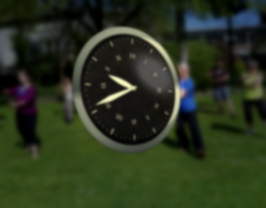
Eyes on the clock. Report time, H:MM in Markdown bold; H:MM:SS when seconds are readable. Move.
**9:41**
